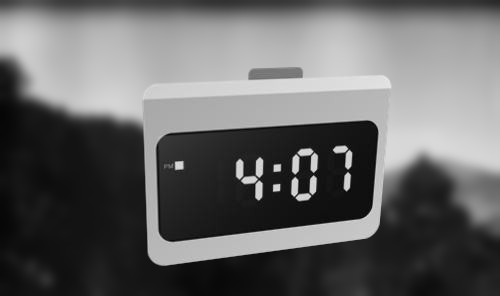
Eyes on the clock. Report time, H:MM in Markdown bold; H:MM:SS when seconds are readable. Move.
**4:07**
